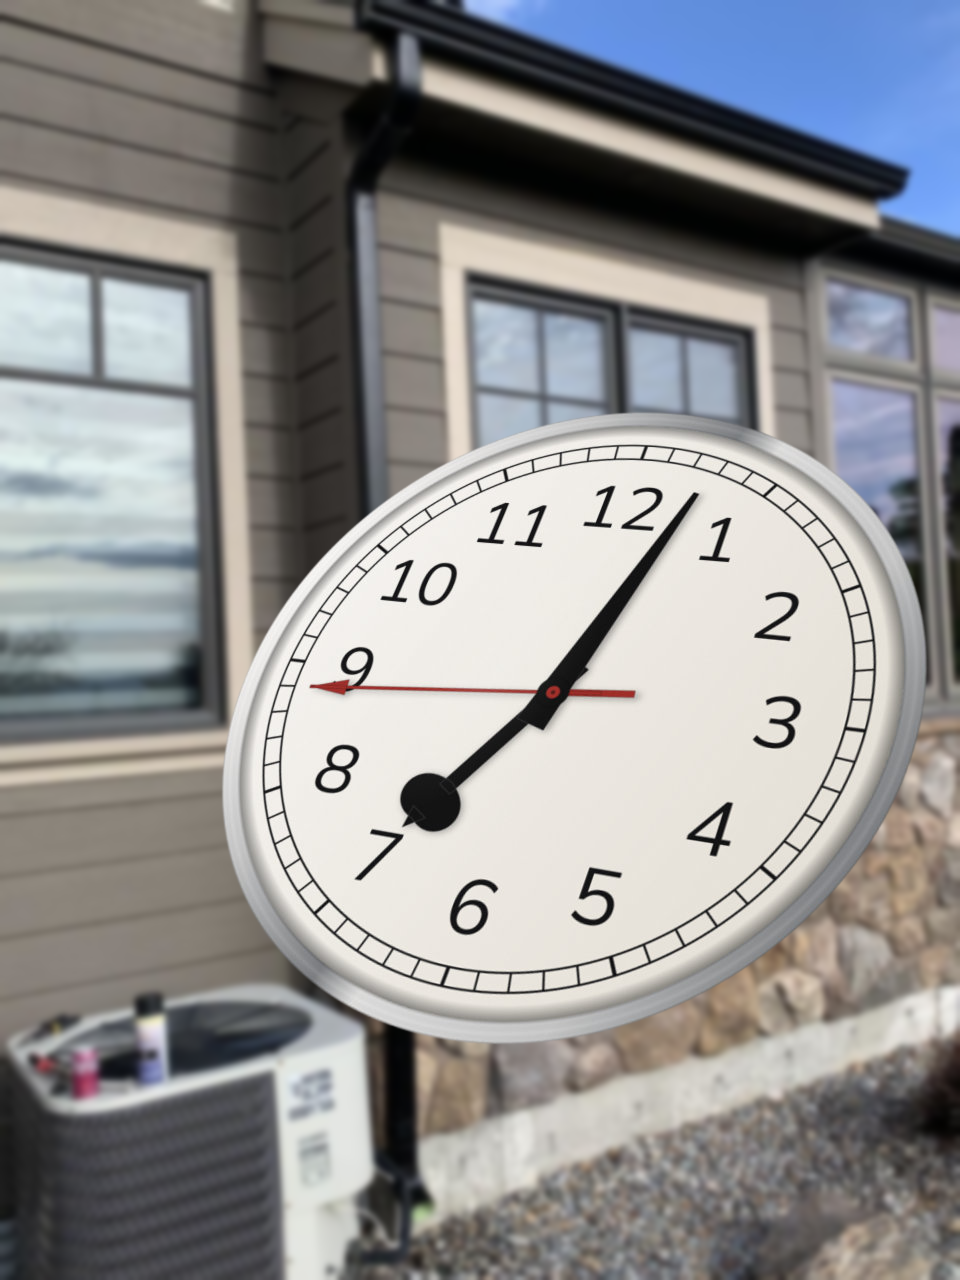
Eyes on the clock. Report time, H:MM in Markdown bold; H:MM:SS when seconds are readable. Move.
**7:02:44**
